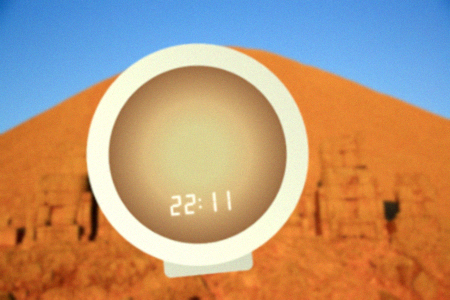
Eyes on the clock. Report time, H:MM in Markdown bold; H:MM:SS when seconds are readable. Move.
**22:11**
